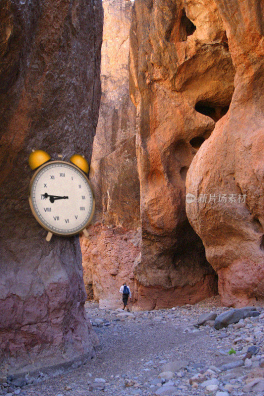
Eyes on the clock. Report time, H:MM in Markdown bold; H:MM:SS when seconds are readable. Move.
**8:46**
